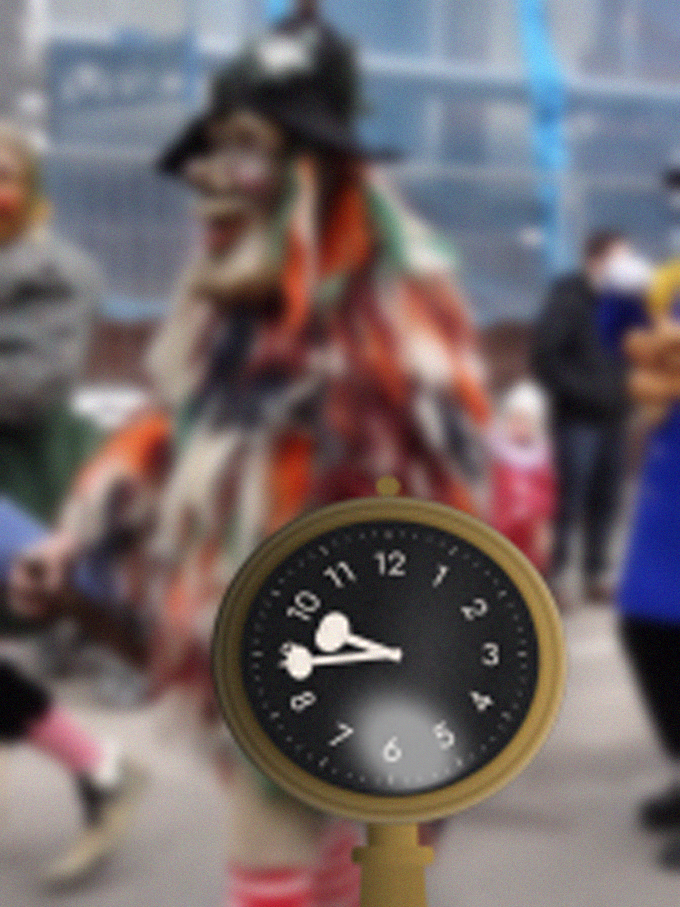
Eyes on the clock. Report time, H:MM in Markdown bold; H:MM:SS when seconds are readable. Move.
**9:44**
